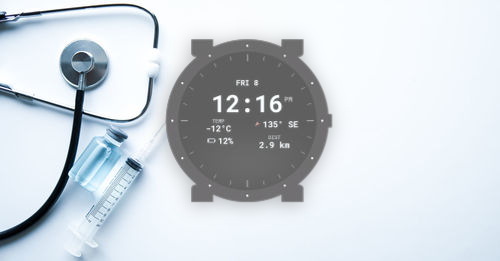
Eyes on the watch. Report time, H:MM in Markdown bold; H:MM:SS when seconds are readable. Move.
**12:16**
